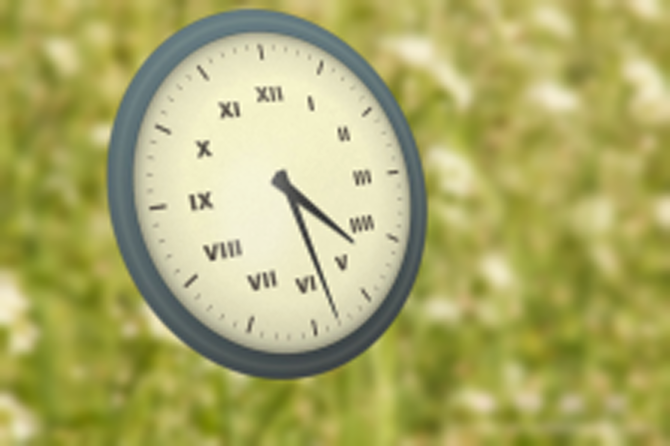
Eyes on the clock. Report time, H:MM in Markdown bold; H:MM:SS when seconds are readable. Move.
**4:28**
